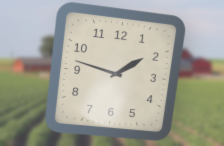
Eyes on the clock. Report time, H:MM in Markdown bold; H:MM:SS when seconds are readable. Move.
**1:47**
